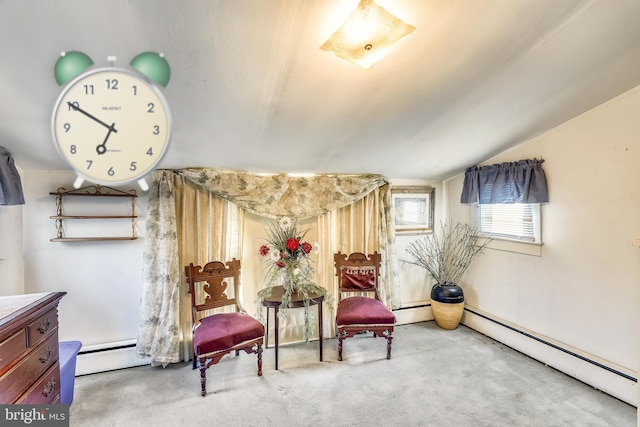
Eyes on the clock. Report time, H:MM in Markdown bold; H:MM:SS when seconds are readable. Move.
**6:50**
